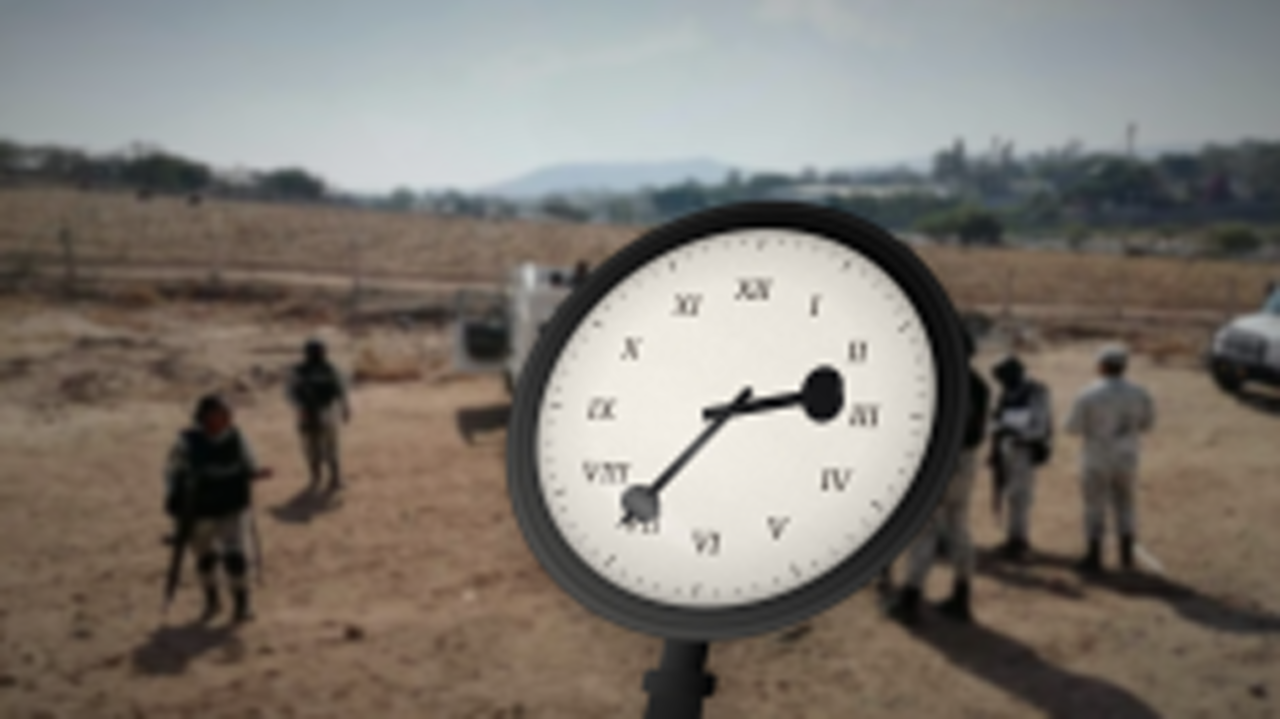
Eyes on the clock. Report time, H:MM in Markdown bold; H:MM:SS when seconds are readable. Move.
**2:36**
